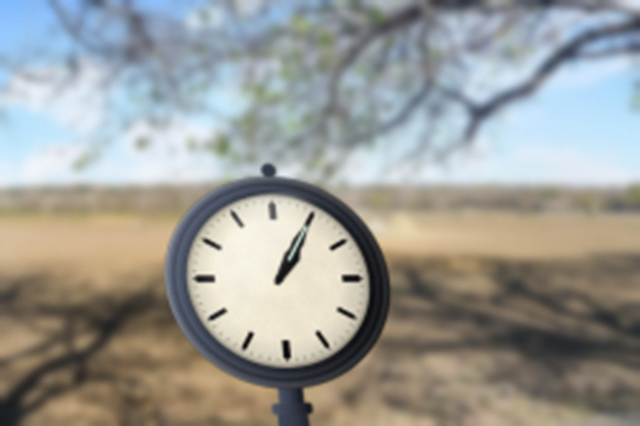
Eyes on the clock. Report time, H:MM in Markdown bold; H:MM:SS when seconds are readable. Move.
**1:05**
